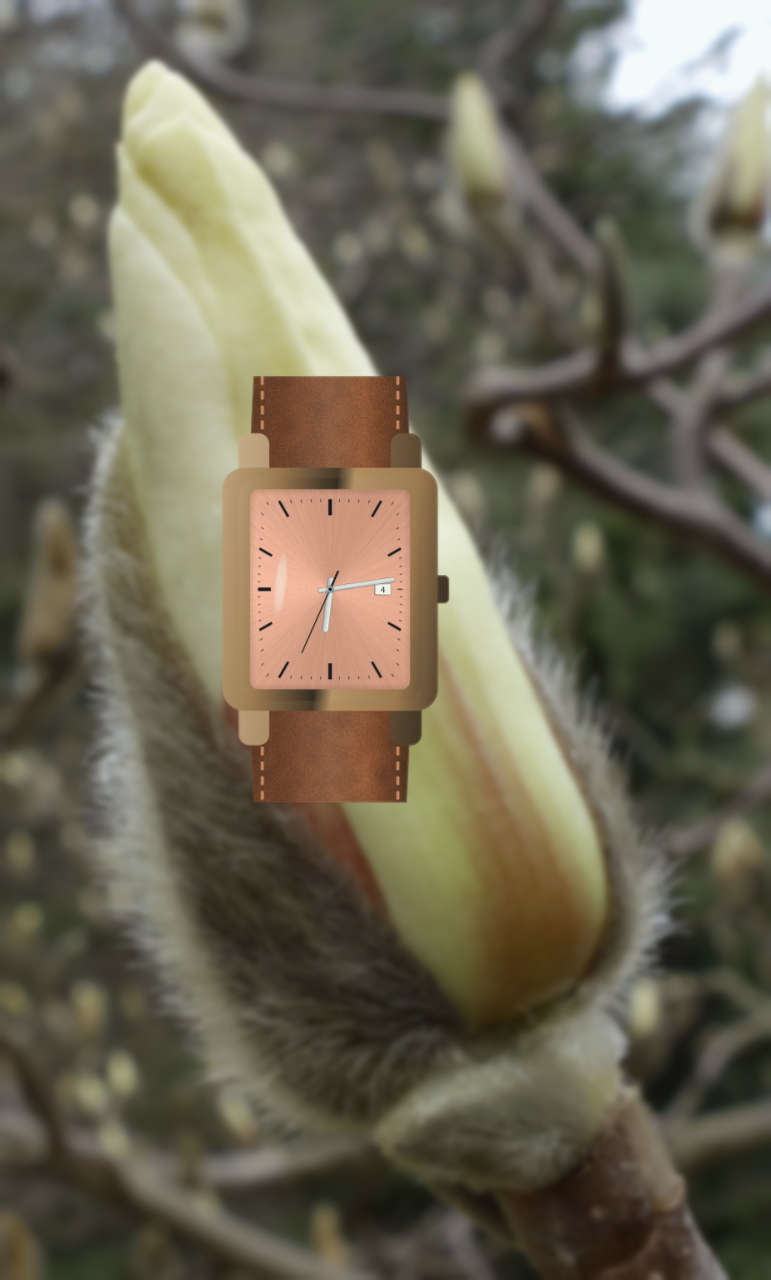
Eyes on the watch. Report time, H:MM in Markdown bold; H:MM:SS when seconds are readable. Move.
**6:13:34**
